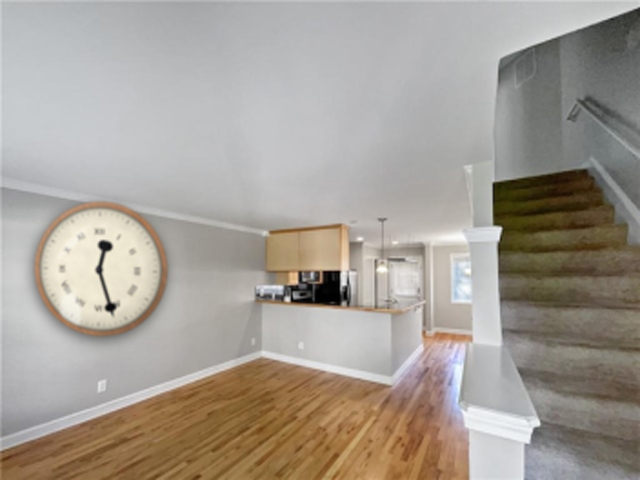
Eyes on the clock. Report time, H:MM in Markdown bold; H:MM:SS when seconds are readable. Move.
**12:27**
